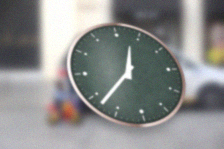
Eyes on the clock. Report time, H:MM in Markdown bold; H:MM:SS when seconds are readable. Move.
**12:38**
